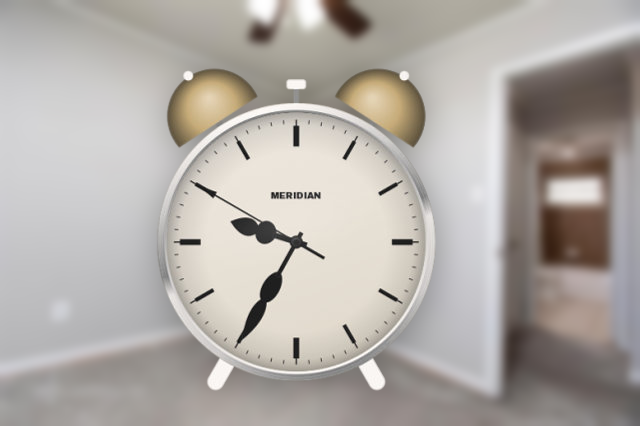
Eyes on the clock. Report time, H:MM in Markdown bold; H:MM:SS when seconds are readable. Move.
**9:34:50**
